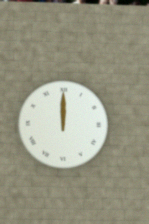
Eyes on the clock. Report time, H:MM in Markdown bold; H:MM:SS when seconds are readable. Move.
**12:00**
